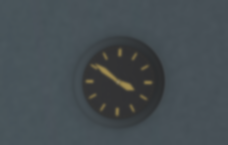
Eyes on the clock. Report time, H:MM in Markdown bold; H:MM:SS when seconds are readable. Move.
**3:51**
